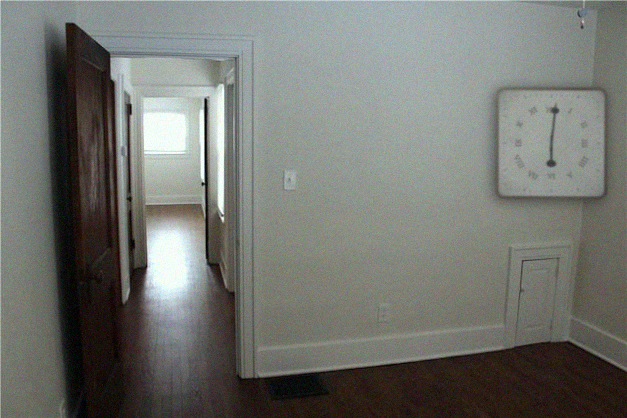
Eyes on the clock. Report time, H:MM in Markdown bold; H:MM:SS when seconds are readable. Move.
**6:01**
